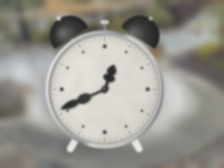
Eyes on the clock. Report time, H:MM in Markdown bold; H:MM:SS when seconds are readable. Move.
**12:41**
